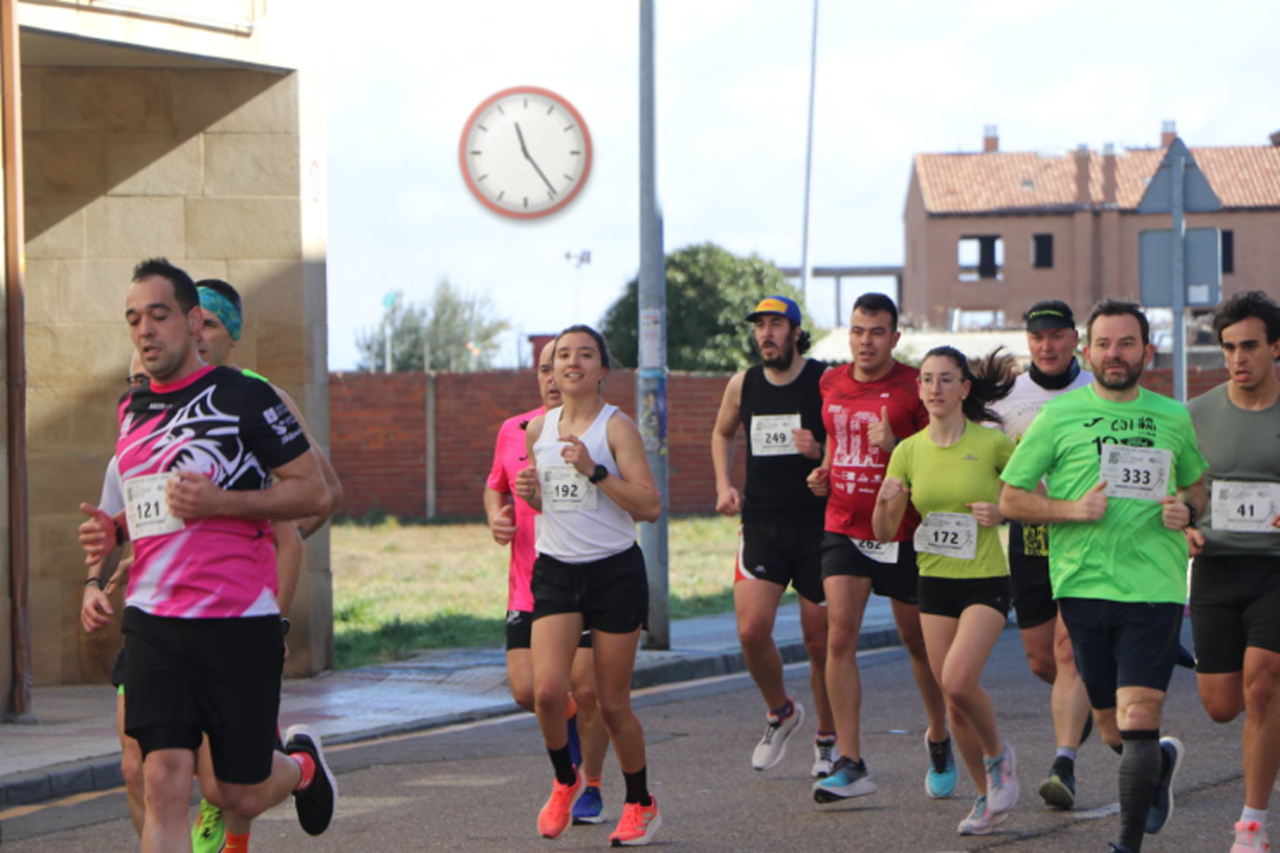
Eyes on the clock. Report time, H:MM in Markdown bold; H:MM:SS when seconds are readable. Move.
**11:24**
